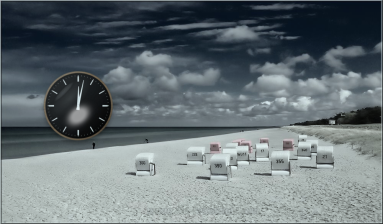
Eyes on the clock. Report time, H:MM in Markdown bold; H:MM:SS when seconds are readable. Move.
**12:02**
